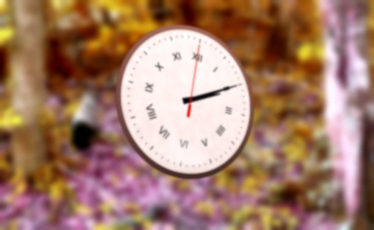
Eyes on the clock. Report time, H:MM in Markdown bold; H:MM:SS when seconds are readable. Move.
**2:10:00**
